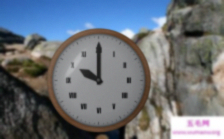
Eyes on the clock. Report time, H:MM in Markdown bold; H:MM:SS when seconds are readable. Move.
**10:00**
